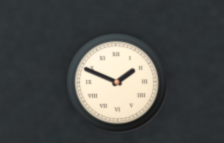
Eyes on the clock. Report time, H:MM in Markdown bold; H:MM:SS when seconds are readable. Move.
**1:49**
